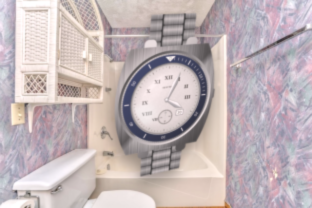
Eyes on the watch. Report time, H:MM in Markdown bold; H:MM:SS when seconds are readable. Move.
**4:04**
